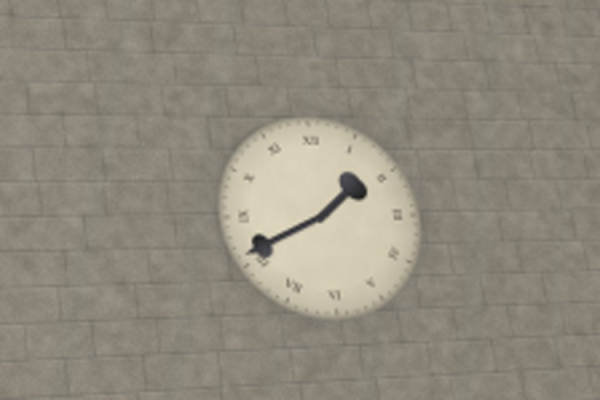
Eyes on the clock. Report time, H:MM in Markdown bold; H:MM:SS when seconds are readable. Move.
**1:41**
